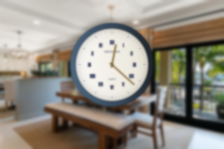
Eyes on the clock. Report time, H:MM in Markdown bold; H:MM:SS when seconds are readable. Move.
**12:22**
